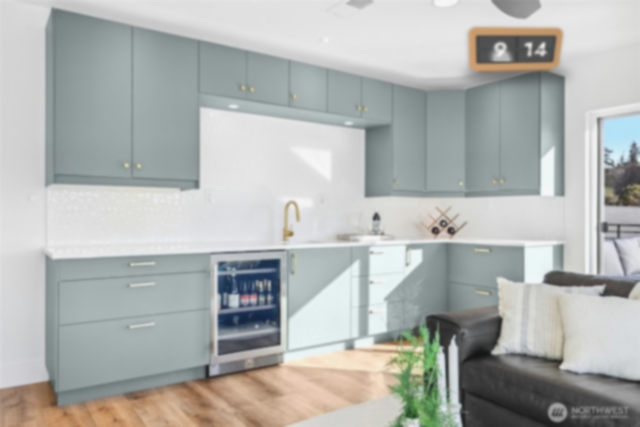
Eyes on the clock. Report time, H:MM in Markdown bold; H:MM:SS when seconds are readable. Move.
**9:14**
